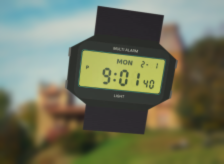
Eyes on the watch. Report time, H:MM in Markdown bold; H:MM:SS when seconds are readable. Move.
**9:01:40**
